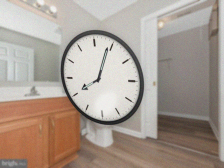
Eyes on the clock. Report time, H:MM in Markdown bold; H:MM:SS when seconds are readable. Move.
**8:04**
